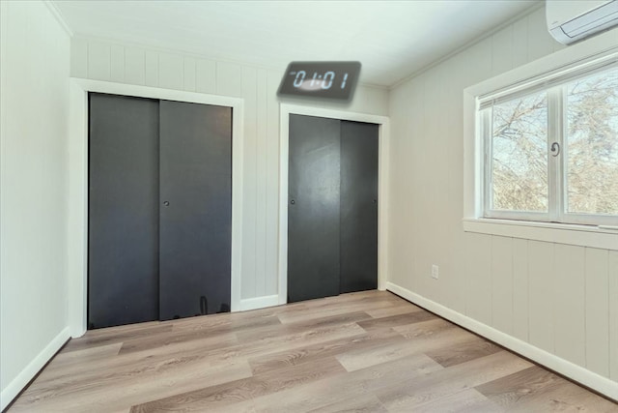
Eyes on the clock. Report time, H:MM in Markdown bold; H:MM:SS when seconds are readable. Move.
**1:01**
